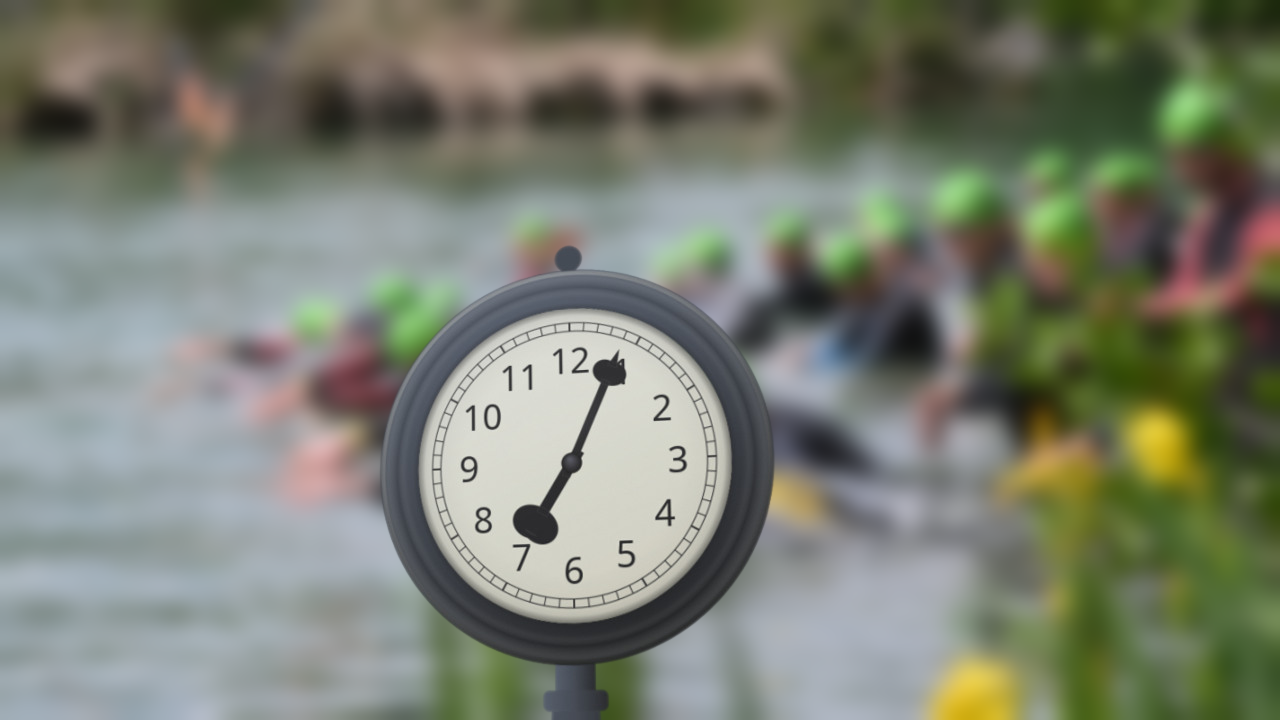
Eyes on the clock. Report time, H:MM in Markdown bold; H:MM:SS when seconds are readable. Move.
**7:04**
